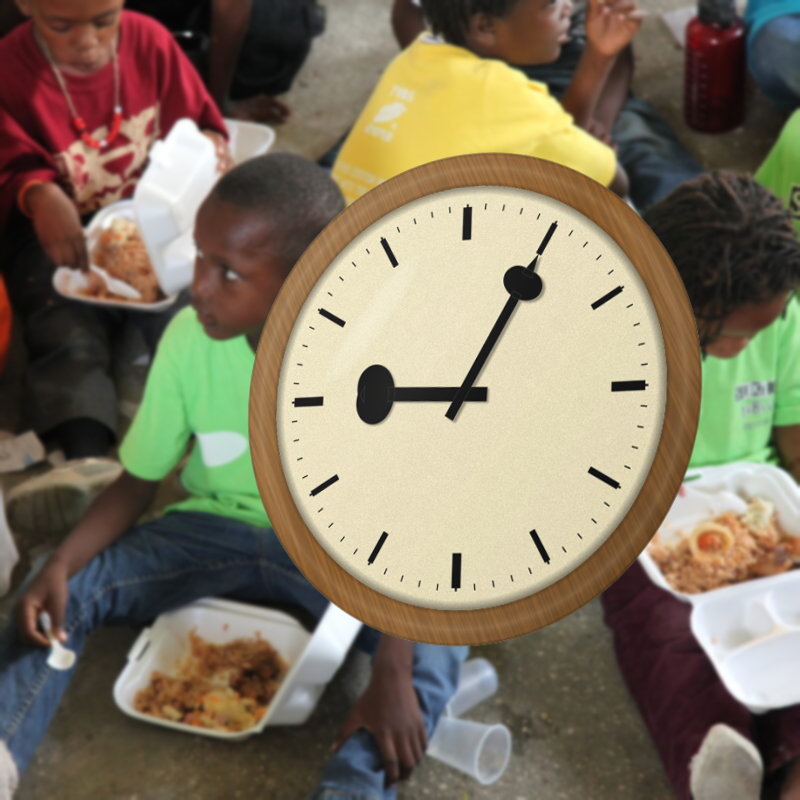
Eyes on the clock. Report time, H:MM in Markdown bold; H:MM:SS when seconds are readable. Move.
**9:05**
